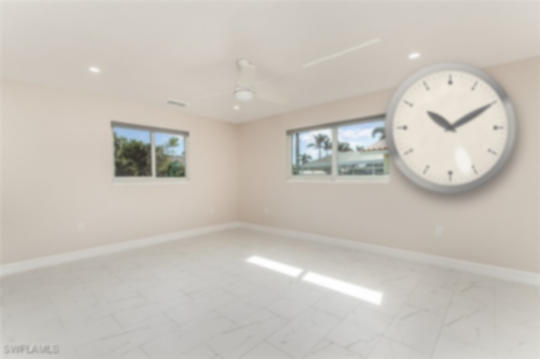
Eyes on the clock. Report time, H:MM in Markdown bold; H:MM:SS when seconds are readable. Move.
**10:10**
